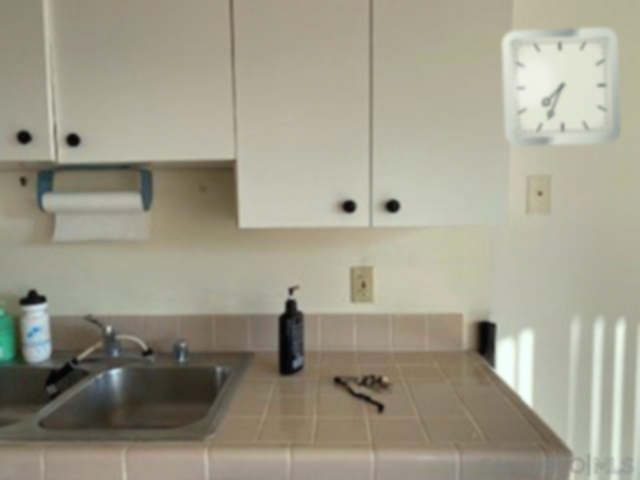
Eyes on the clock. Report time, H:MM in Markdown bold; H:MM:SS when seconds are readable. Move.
**7:34**
